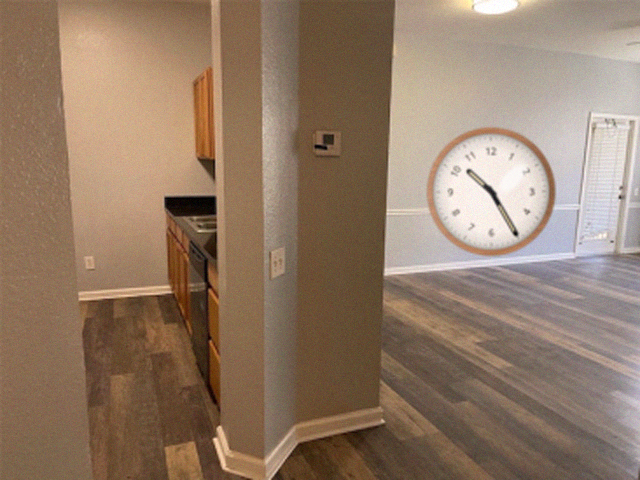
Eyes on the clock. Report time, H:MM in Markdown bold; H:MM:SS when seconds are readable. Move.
**10:25**
